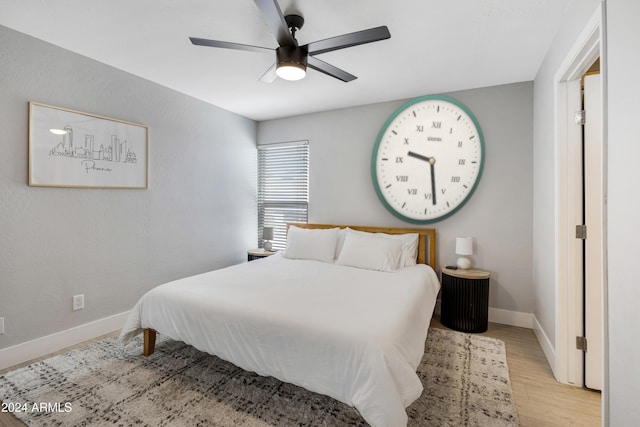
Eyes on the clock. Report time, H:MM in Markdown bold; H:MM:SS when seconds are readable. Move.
**9:28**
